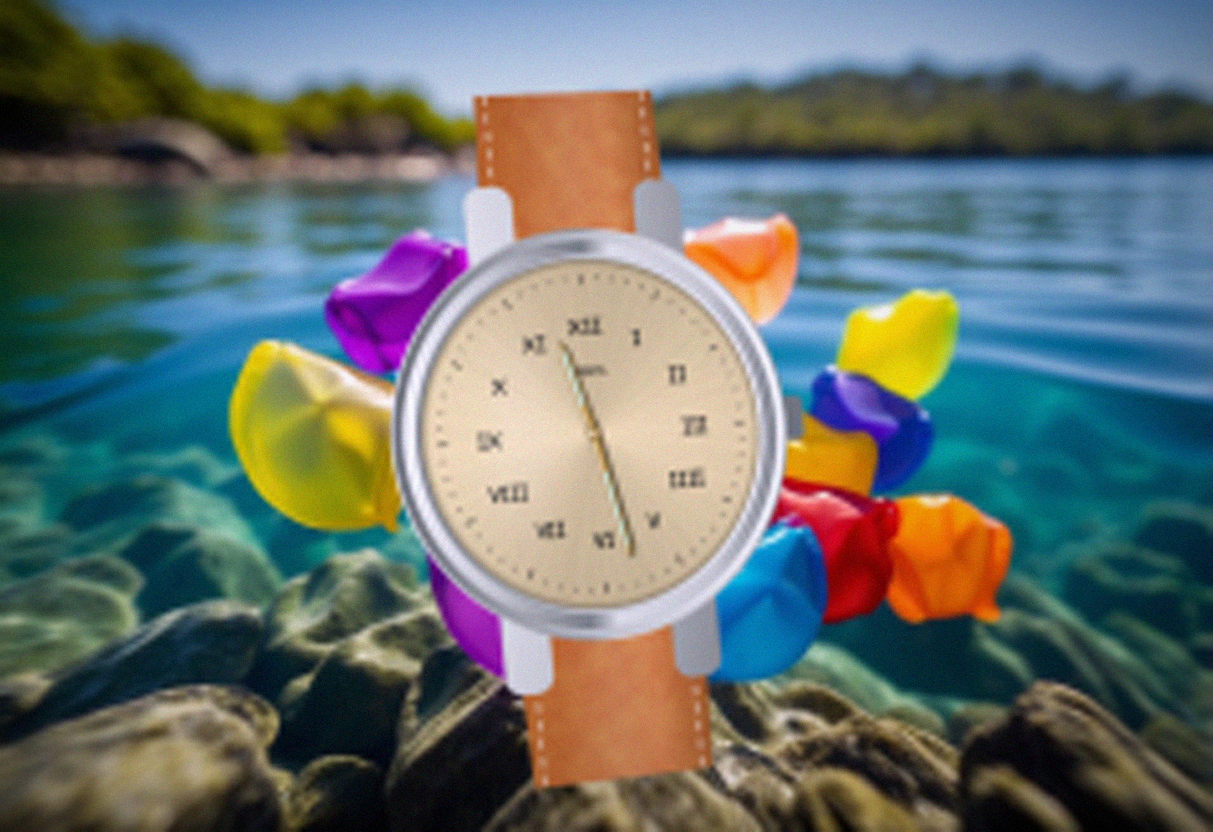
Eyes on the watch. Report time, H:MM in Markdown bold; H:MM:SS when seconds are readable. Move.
**11:28**
